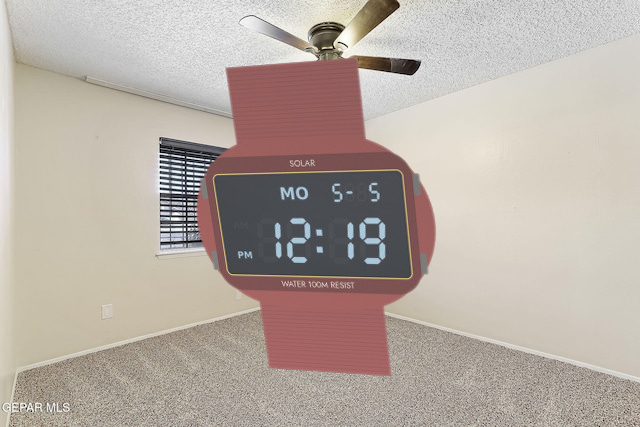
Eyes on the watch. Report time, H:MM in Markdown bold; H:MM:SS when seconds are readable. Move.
**12:19**
